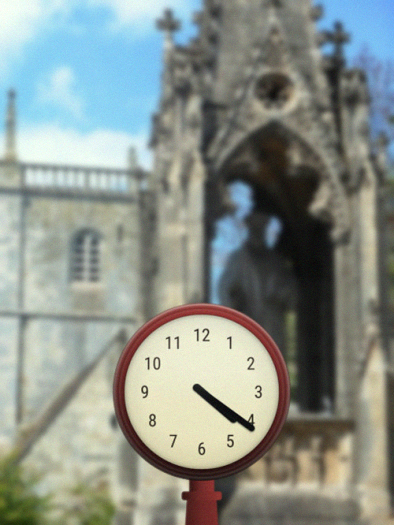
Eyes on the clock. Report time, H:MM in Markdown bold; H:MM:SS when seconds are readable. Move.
**4:21**
